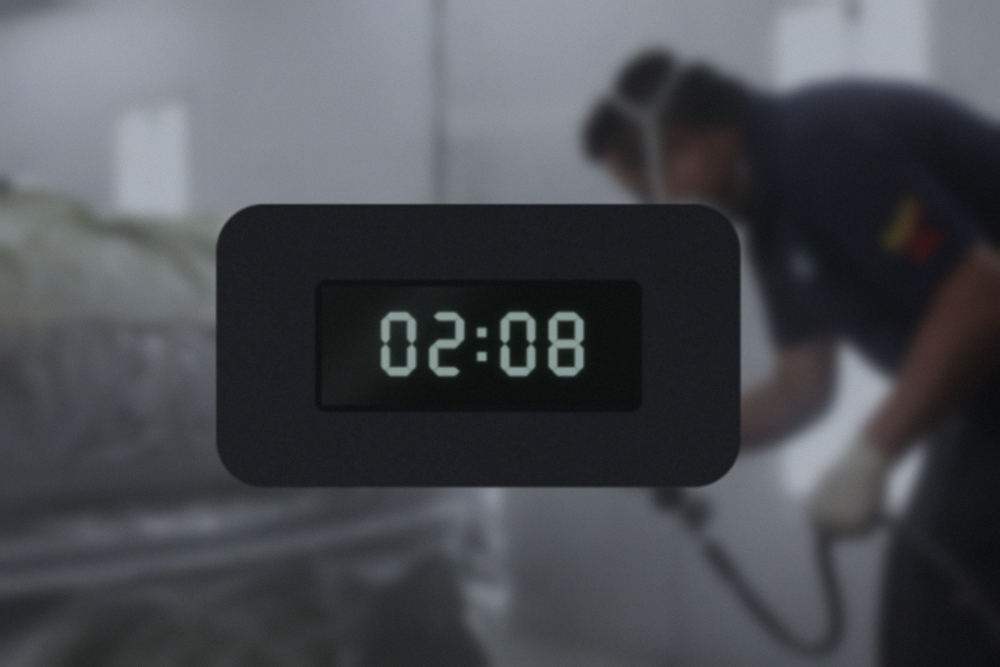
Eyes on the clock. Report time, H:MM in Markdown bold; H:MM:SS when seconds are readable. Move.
**2:08**
